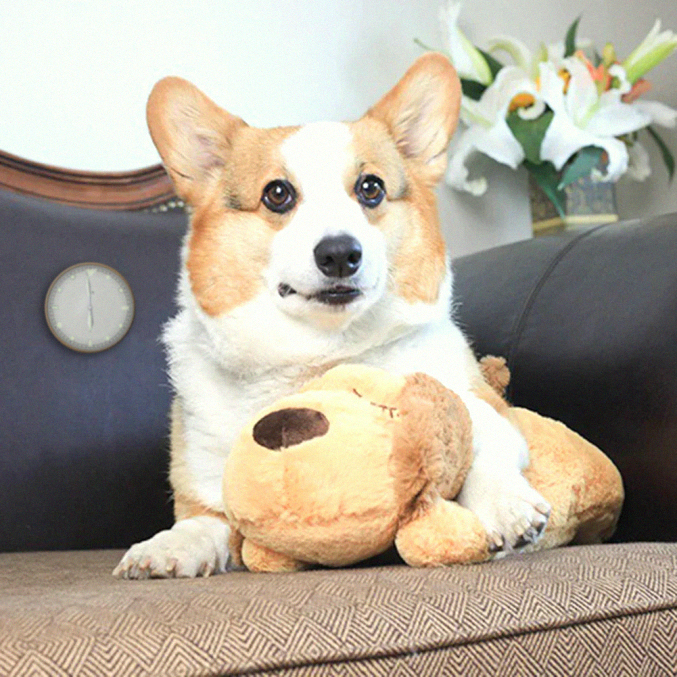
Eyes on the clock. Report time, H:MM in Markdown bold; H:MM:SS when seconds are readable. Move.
**5:59**
